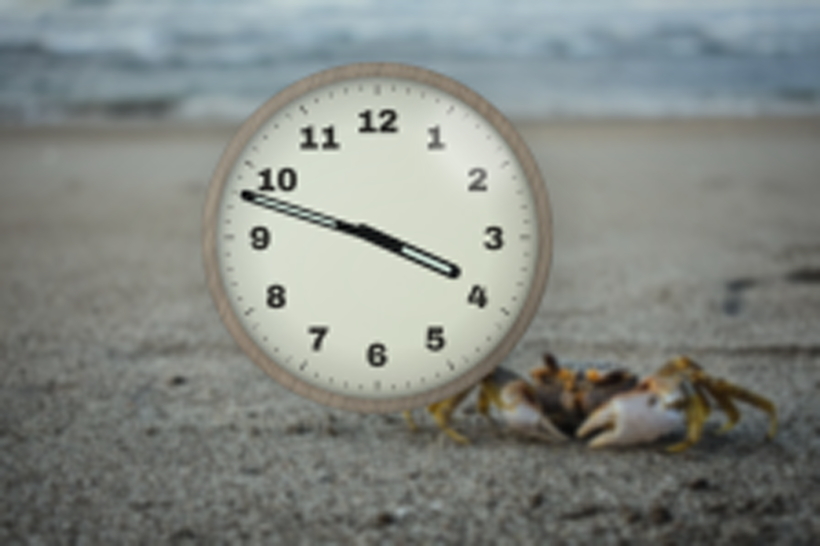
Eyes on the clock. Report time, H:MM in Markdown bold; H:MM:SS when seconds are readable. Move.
**3:48**
